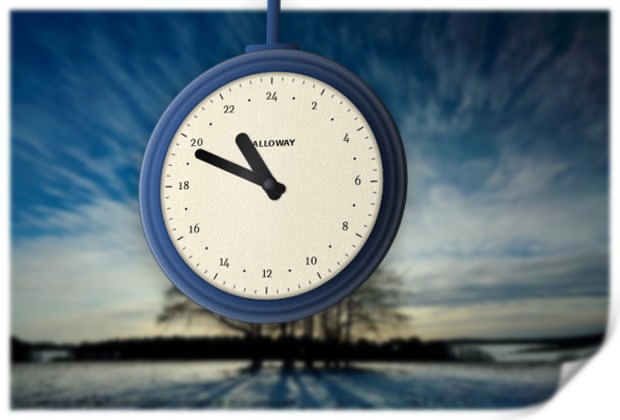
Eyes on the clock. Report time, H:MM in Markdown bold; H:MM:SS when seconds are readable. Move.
**21:49**
